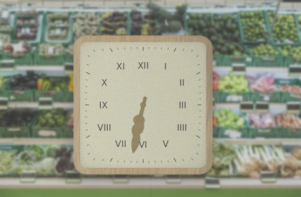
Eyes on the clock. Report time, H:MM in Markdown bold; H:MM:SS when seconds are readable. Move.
**6:32**
